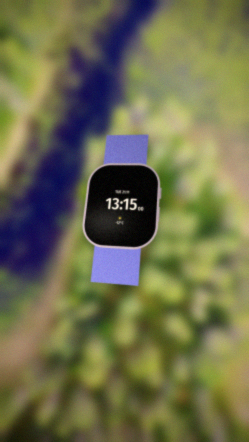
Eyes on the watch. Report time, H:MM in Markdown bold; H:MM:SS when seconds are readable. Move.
**13:15**
